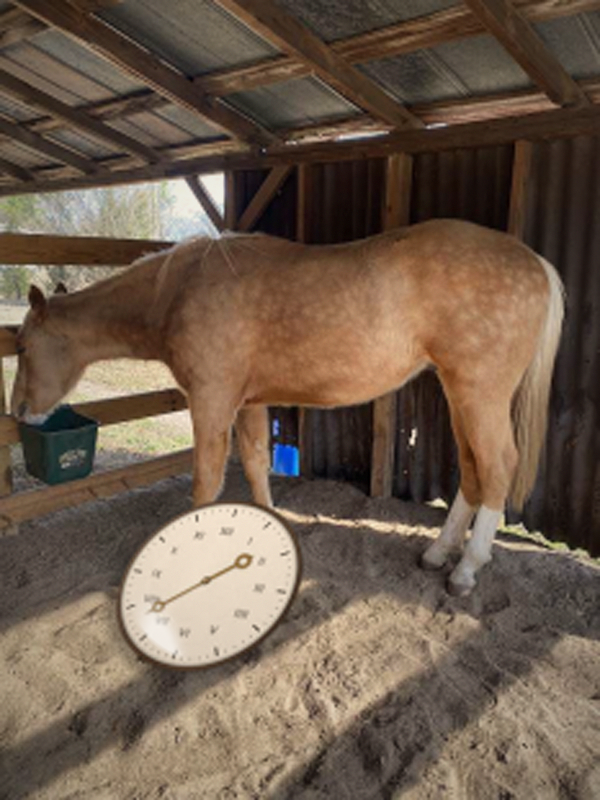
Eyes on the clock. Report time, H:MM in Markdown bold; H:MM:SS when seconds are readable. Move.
**1:38**
